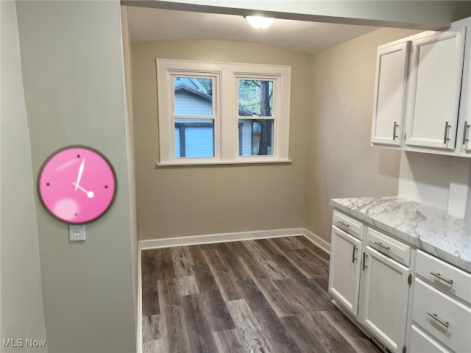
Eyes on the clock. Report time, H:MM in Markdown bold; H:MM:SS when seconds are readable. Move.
**4:02**
